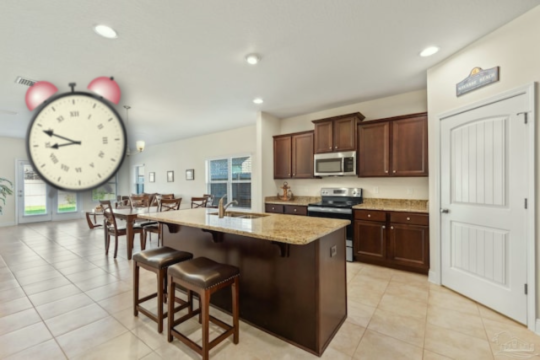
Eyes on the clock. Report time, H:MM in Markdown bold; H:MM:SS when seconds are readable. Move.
**8:49**
